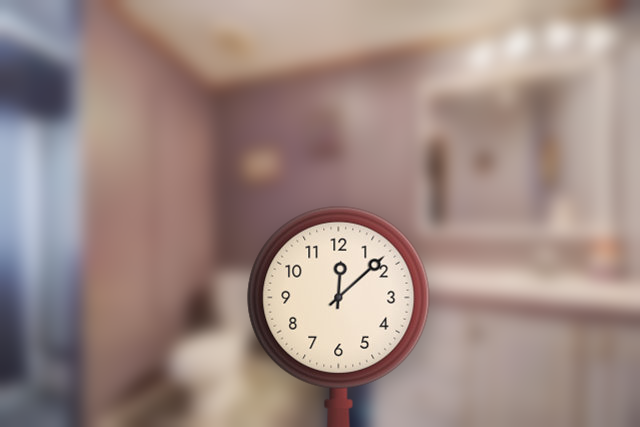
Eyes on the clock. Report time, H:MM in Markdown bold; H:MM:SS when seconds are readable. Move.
**12:08**
